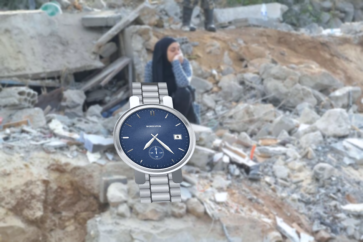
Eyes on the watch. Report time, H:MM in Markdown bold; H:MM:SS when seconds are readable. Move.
**7:23**
